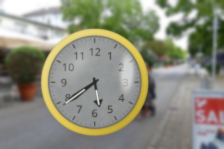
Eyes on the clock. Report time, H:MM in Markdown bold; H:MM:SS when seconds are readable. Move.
**5:39**
